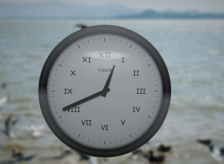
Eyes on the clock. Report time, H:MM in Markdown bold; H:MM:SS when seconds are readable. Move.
**12:41**
